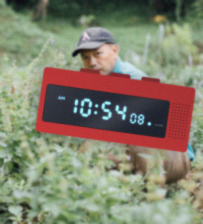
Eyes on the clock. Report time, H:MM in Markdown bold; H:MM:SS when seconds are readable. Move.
**10:54:08**
